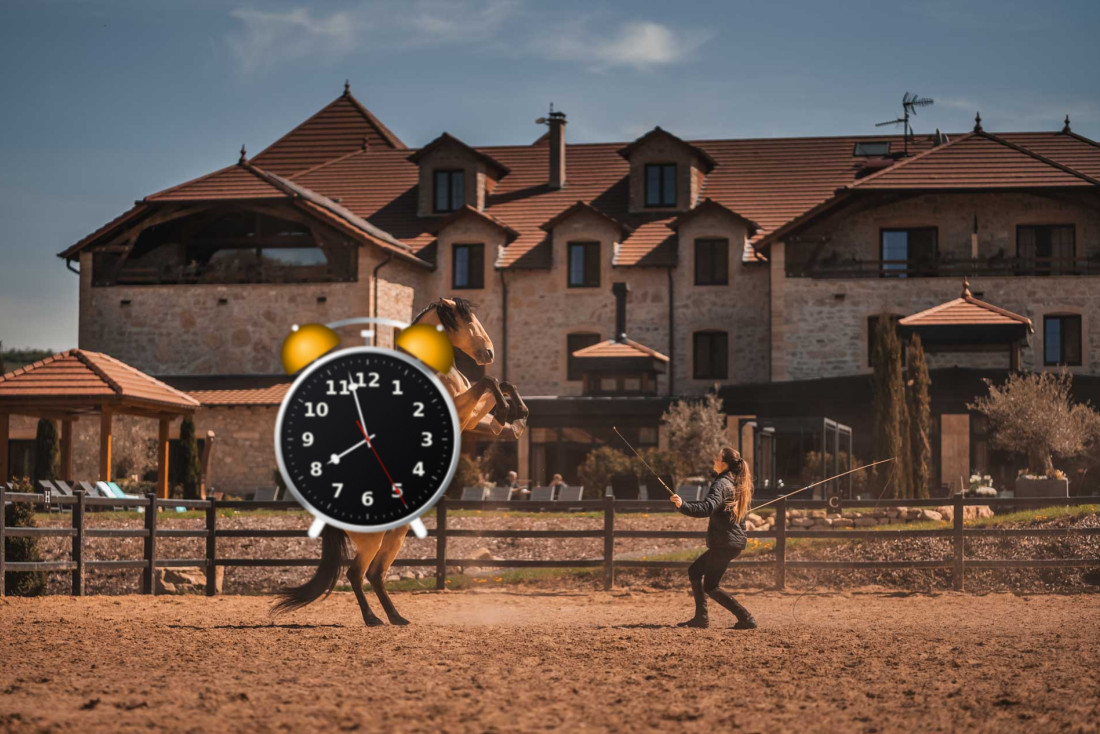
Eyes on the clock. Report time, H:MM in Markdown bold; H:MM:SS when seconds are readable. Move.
**7:57:25**
